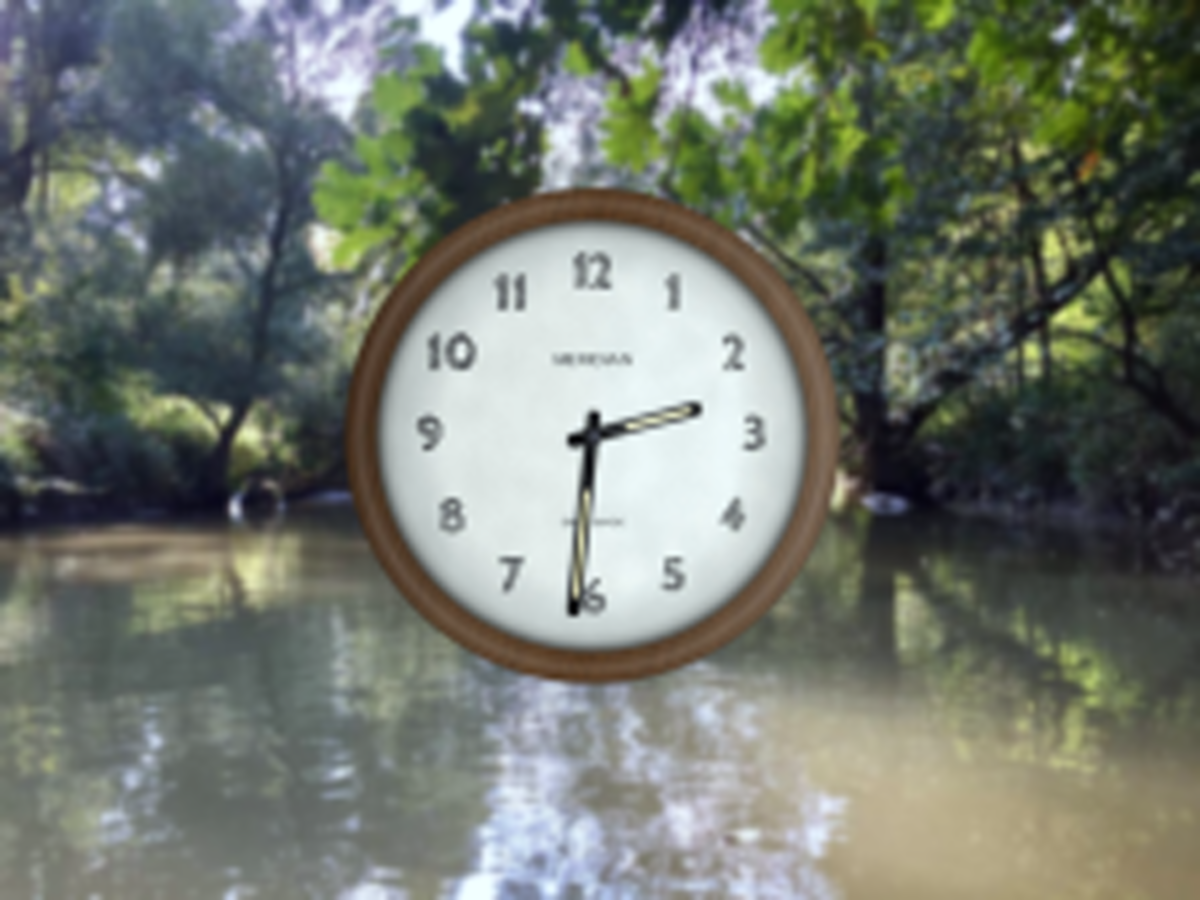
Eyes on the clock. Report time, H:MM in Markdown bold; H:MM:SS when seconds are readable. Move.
**2:31**
